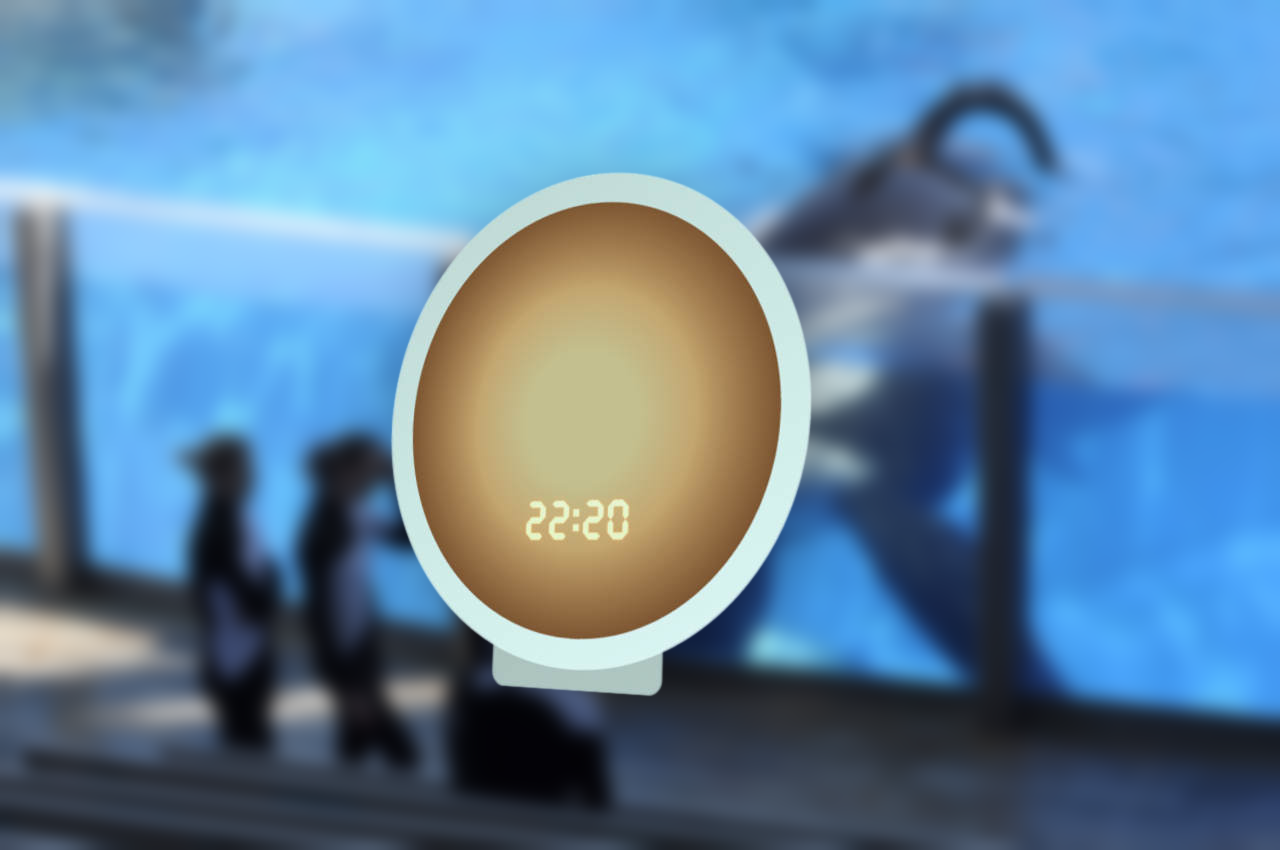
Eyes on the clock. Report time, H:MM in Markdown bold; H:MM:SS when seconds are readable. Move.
**22:20**
